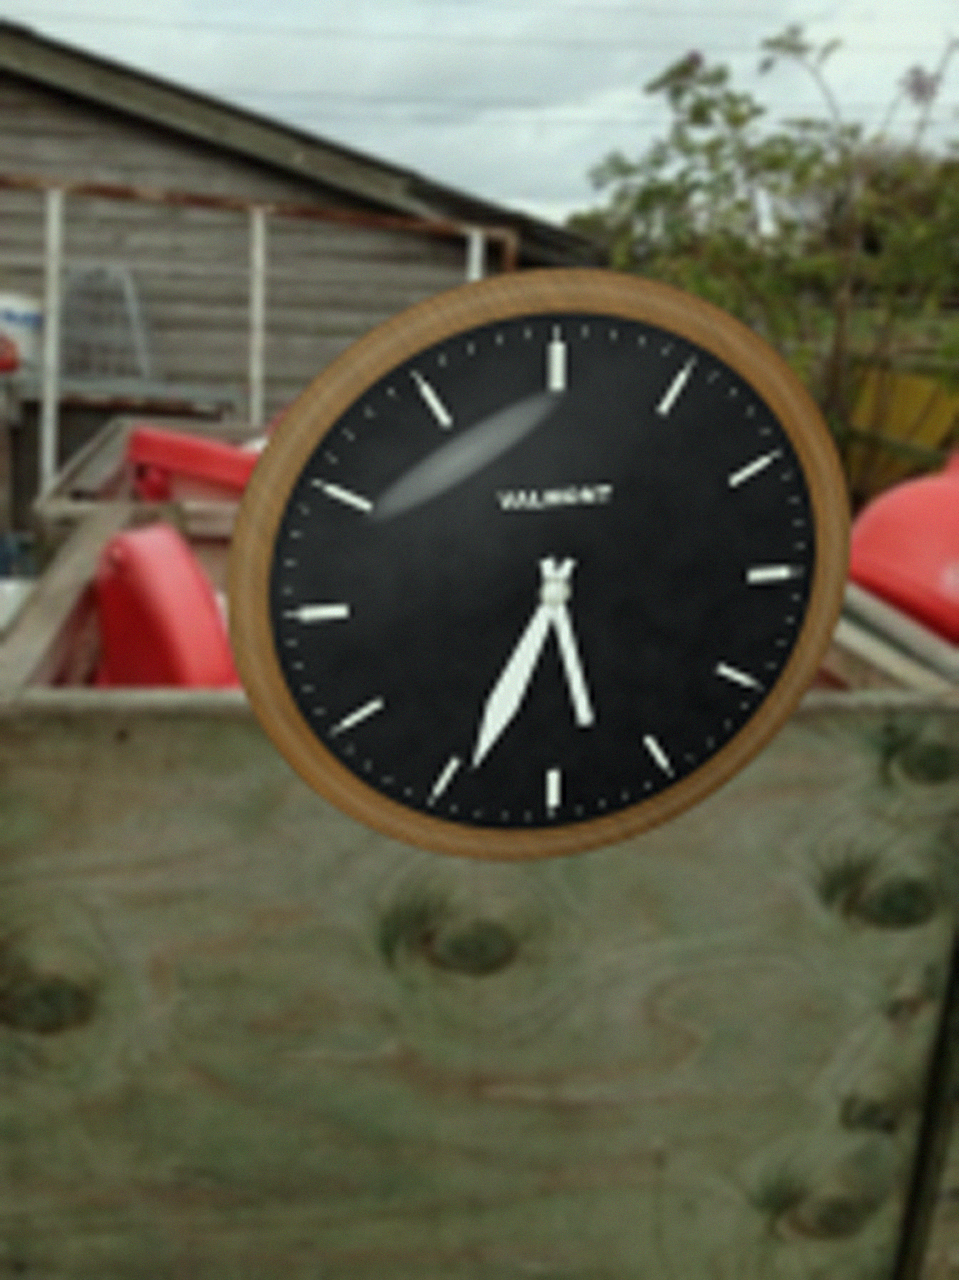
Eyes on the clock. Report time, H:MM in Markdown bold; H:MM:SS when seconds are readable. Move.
**5:34**
